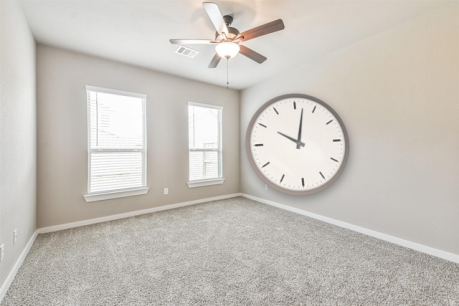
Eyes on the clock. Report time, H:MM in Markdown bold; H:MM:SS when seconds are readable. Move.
**10:02**
